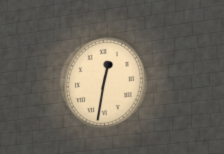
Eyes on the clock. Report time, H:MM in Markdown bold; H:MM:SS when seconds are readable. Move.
**12:32**
